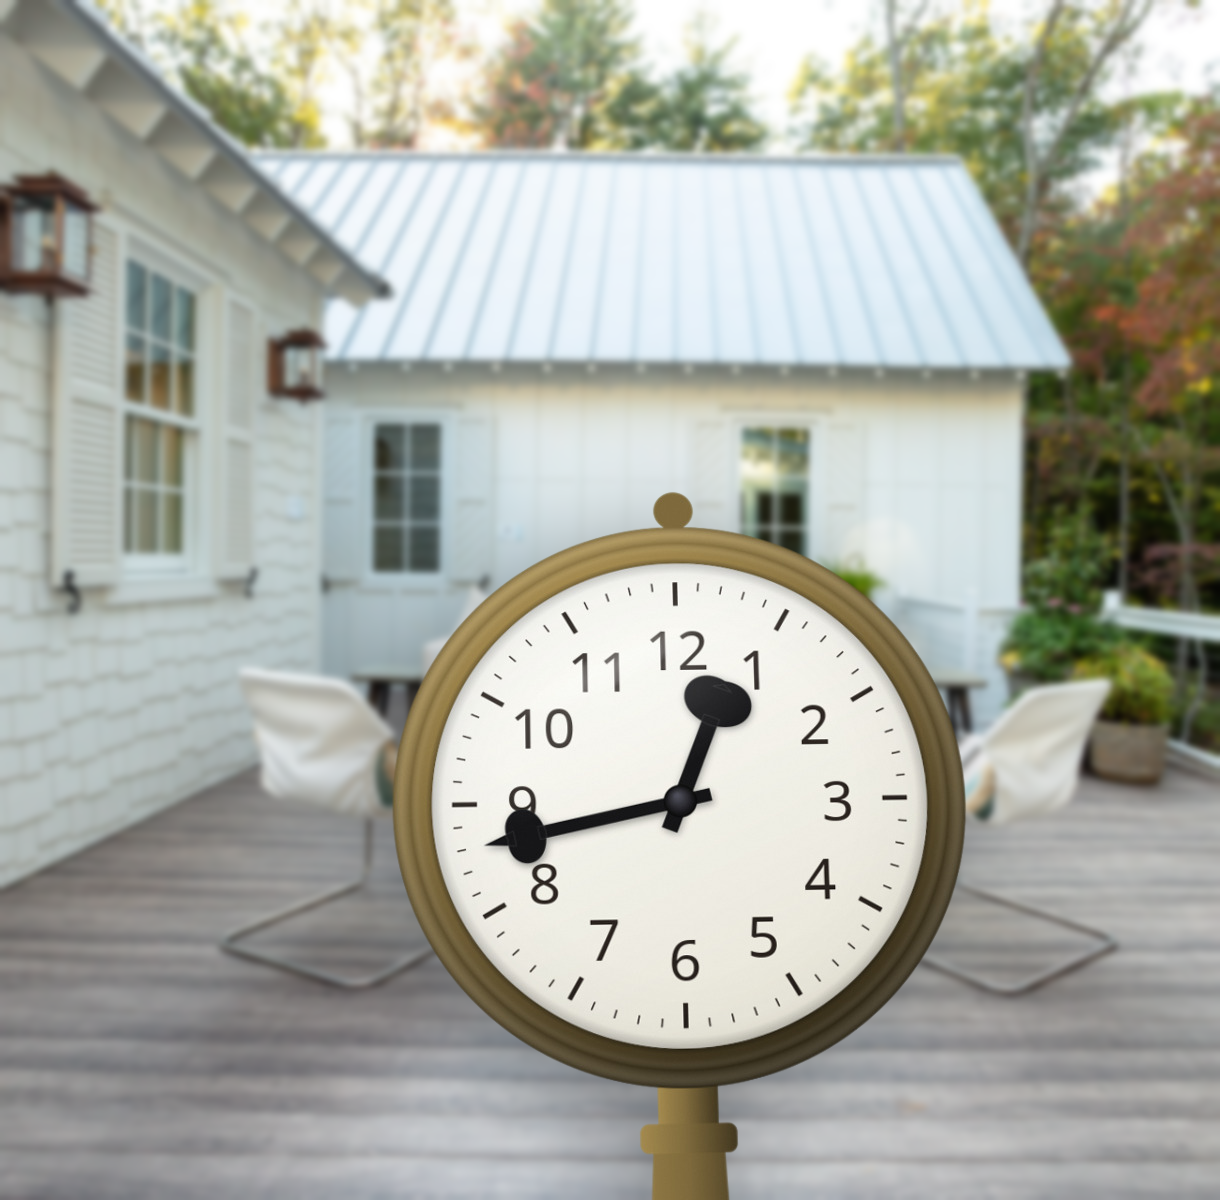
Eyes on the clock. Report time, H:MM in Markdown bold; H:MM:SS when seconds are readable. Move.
**12:43**
